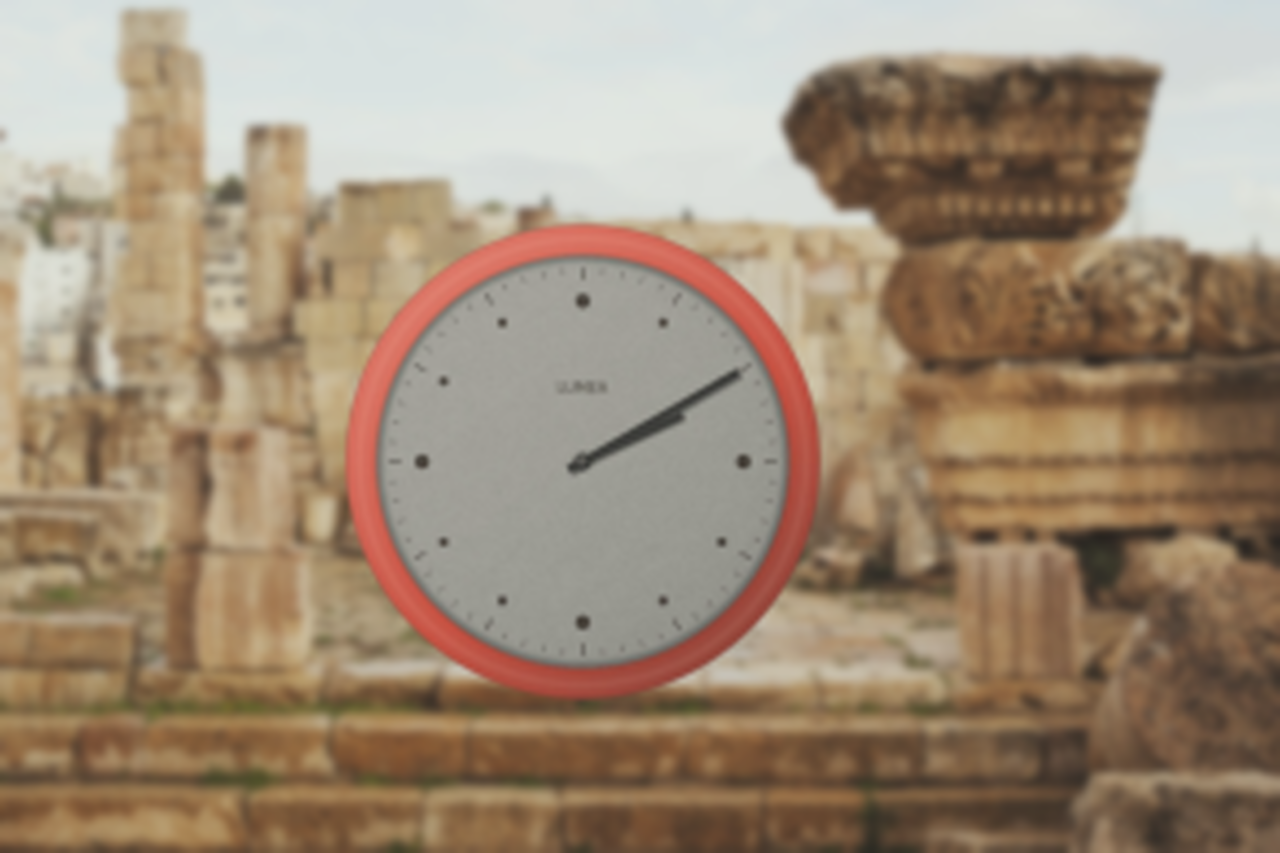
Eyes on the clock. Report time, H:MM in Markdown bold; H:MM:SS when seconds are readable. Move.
**2:10**
